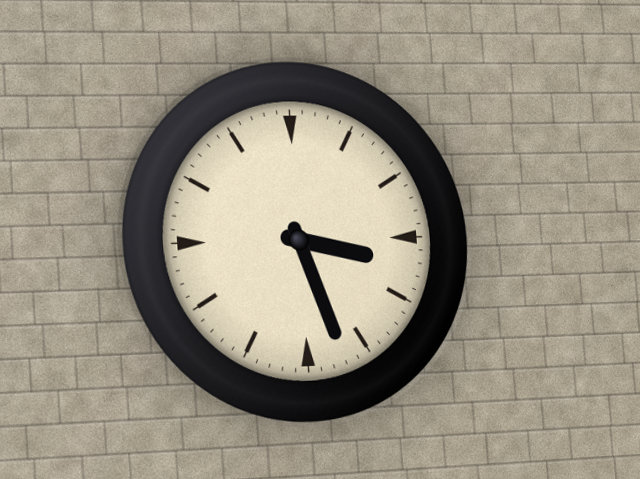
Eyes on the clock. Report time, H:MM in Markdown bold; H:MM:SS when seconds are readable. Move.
**3:27**
